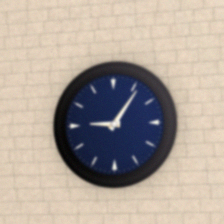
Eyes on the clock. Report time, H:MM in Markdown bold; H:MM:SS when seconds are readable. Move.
**9:06**
